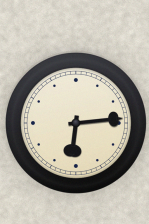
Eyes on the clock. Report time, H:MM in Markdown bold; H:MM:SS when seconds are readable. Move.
**6:14**
